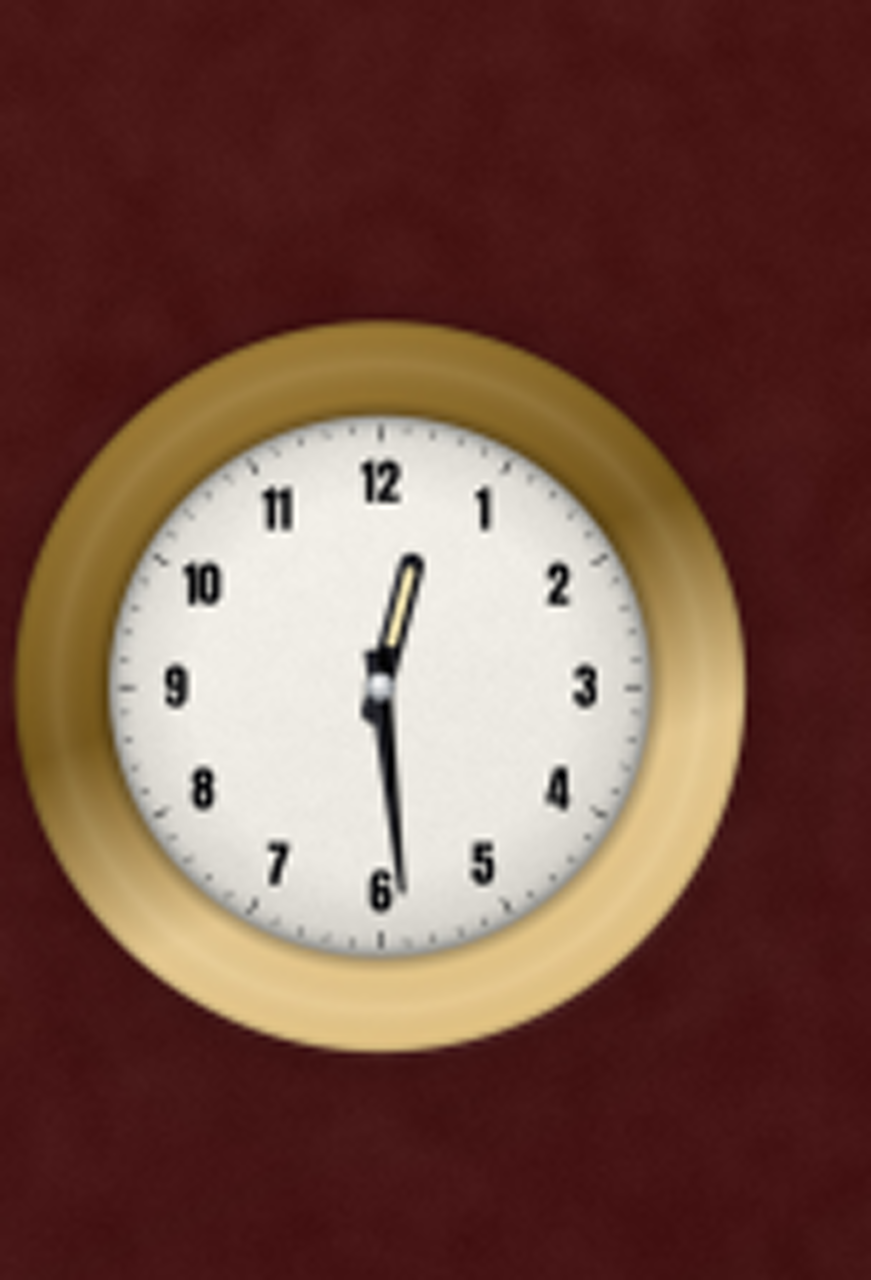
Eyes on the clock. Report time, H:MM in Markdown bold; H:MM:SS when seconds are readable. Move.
**12:29**
